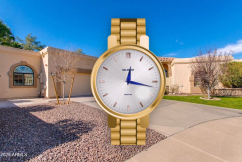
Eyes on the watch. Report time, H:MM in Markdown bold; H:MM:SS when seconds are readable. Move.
**12:17**
